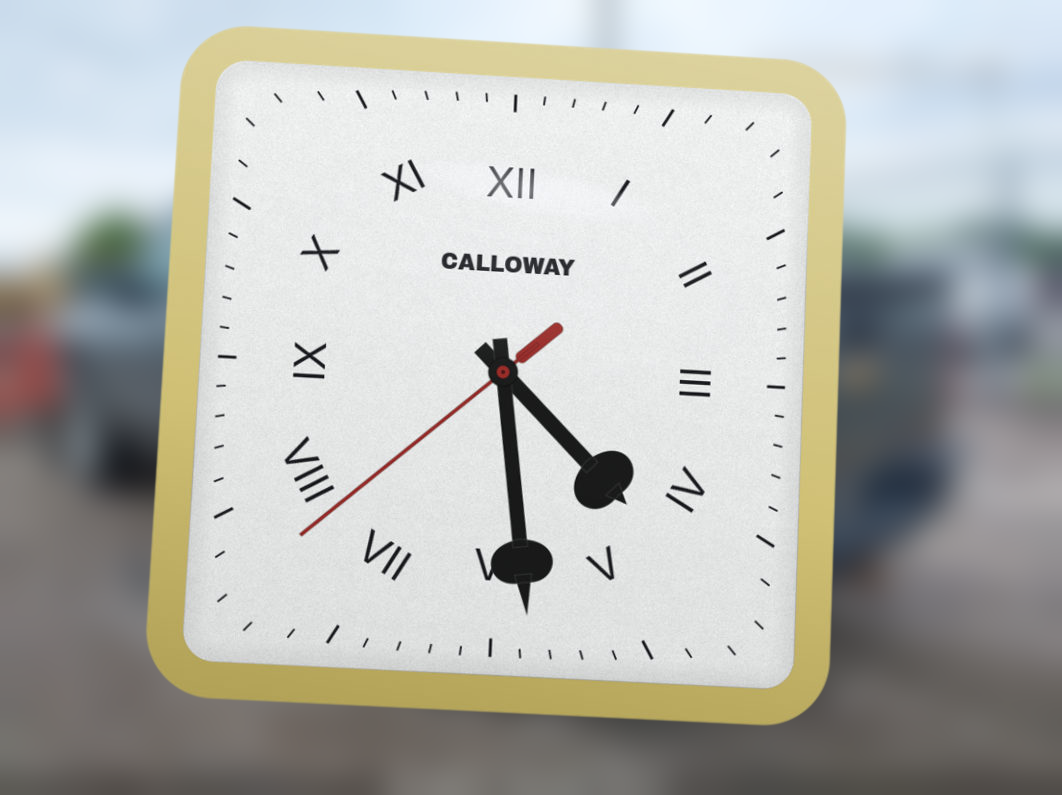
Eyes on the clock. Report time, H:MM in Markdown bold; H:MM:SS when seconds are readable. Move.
**4:28:38**
